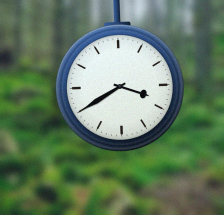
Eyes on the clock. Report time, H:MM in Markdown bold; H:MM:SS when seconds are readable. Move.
**3:40**
